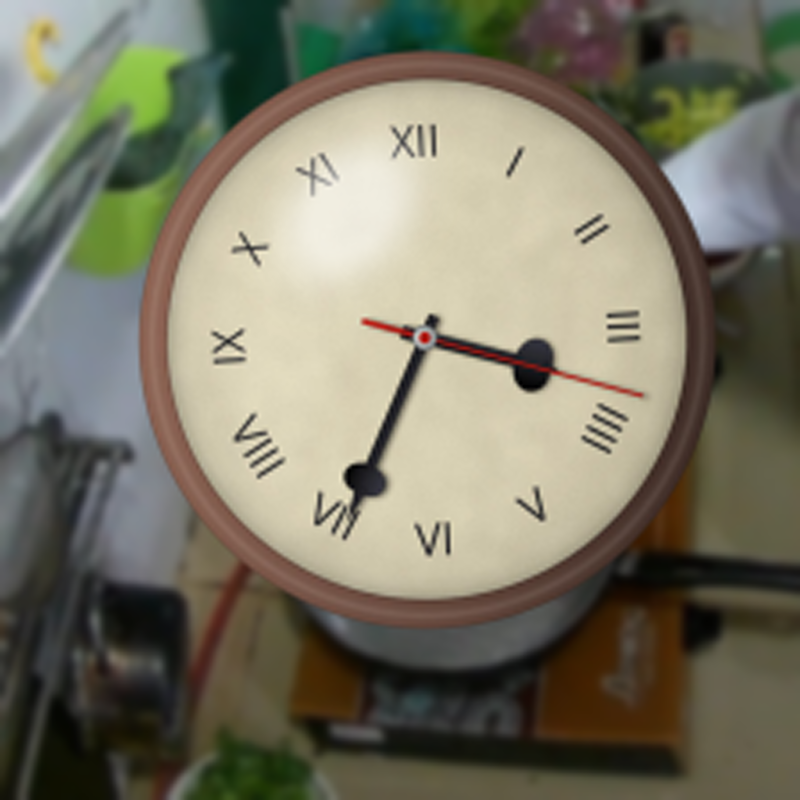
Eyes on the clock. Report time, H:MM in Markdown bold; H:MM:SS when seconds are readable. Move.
**3:34:18**
